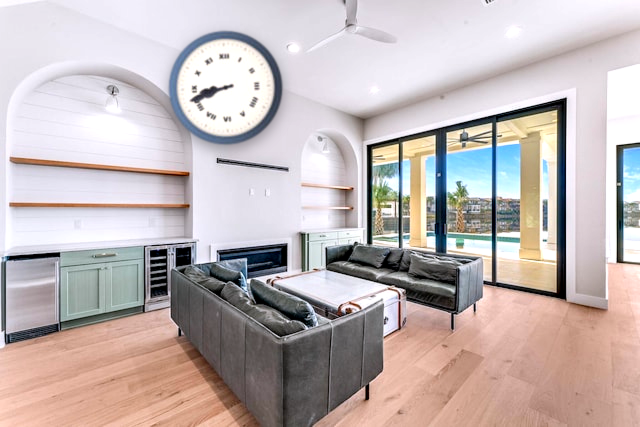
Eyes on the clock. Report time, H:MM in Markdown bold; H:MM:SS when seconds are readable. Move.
**8:42**
